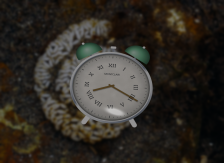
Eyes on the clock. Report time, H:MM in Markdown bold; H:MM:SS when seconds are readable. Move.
**8:20**
